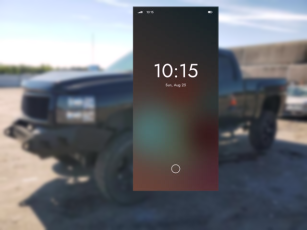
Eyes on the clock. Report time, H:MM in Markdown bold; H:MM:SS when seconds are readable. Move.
**10:15**
